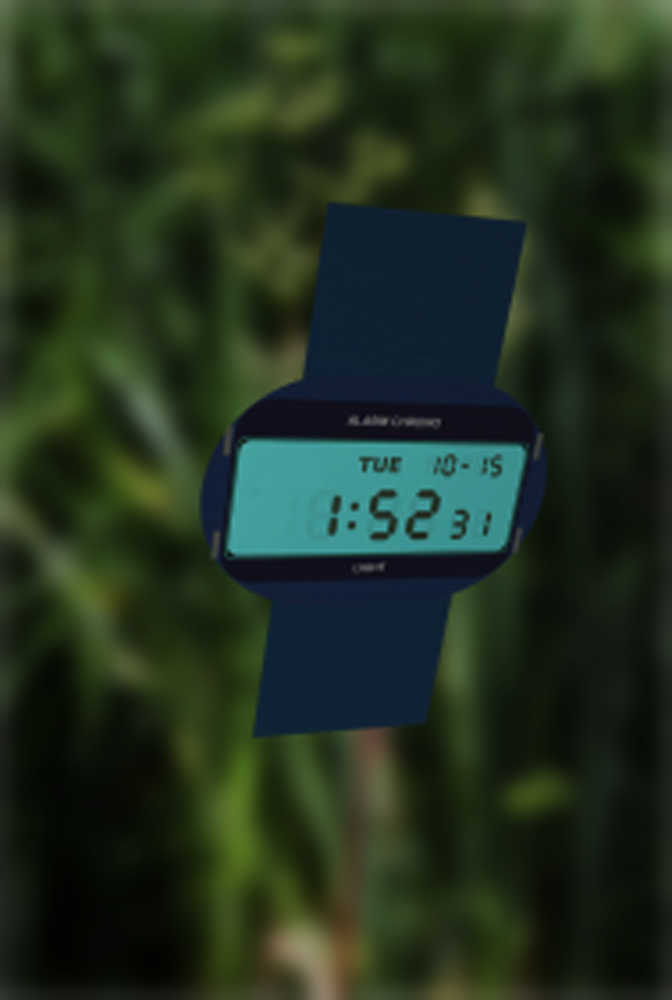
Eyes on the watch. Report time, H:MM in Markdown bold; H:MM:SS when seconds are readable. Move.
**1:52:31**
